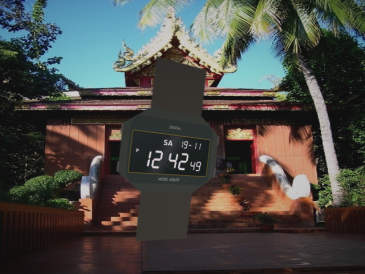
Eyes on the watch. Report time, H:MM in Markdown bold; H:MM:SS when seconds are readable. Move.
**12:42:49**
